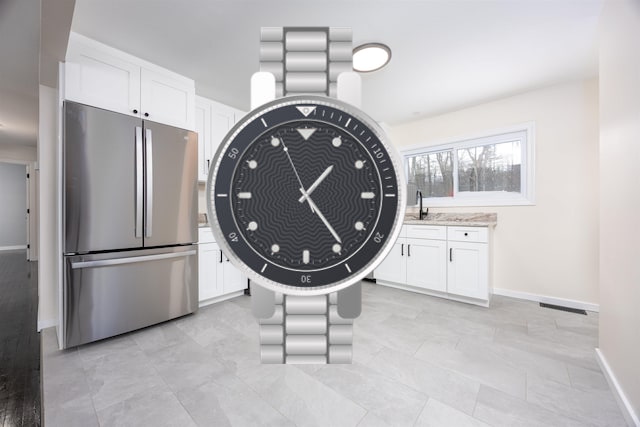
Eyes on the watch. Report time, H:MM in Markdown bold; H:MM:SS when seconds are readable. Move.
**1:23:56**
